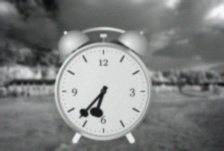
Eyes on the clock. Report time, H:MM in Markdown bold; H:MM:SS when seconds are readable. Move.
**6:37**
